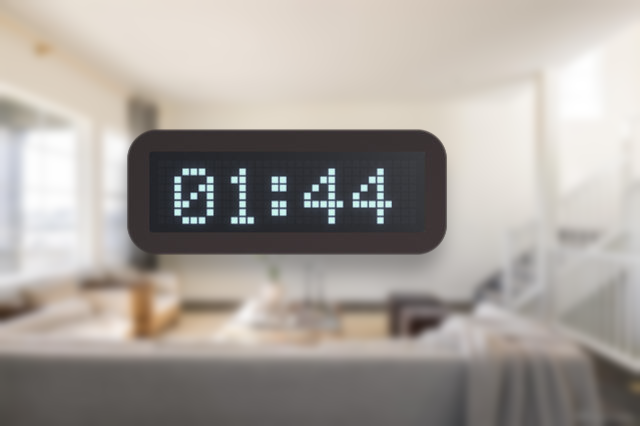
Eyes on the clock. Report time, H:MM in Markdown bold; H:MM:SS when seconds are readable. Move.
**1:44**
